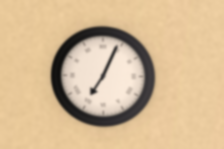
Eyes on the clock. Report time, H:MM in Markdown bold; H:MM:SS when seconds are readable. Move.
**7:04**
